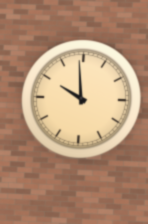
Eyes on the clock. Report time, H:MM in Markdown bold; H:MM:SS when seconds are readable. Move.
**9:59**
